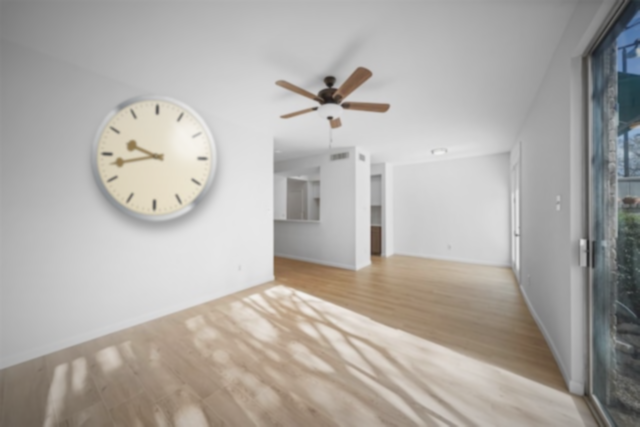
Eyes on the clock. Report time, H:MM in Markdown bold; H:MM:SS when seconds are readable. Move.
**9:43**
